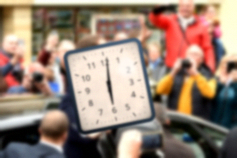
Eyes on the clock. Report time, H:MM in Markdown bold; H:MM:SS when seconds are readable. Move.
**6:01**
